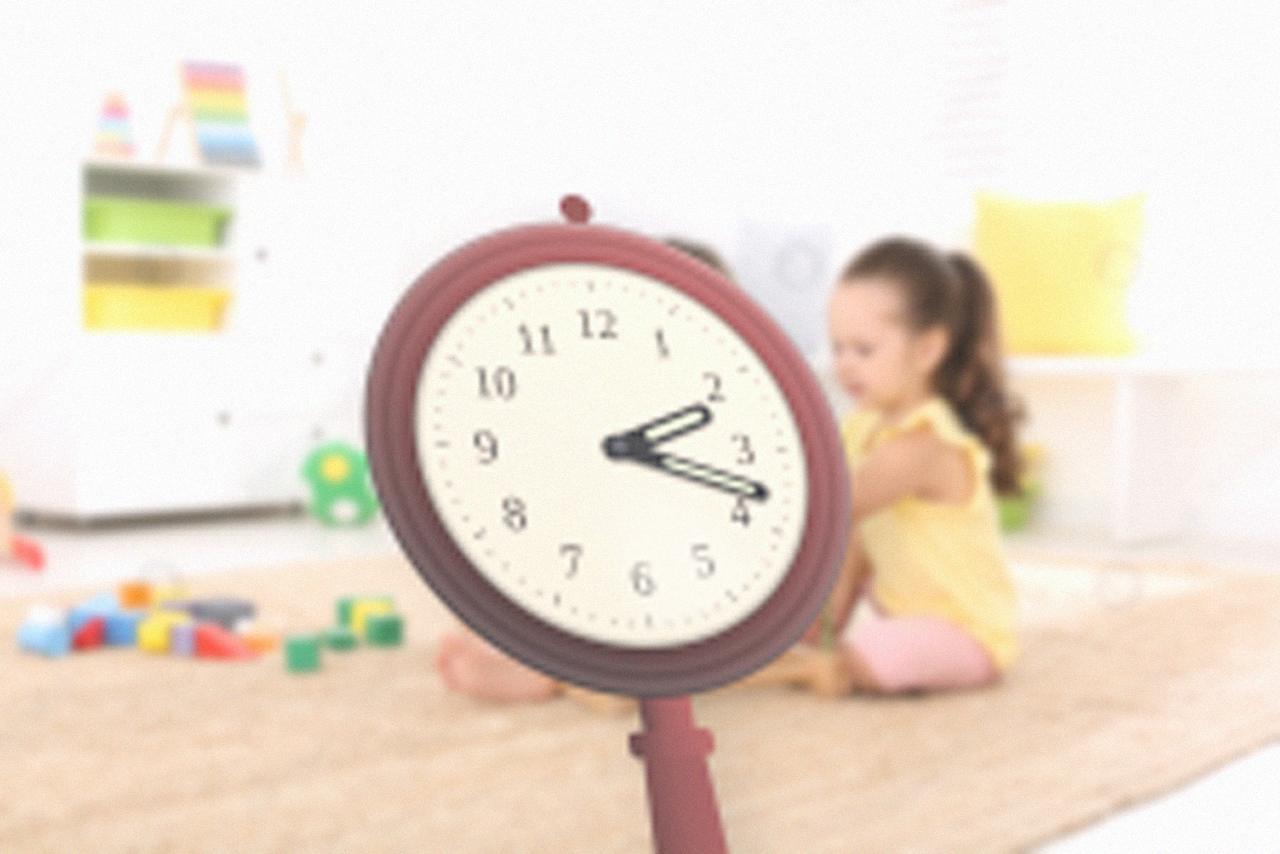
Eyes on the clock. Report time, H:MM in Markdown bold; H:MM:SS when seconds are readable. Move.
**2:18**
